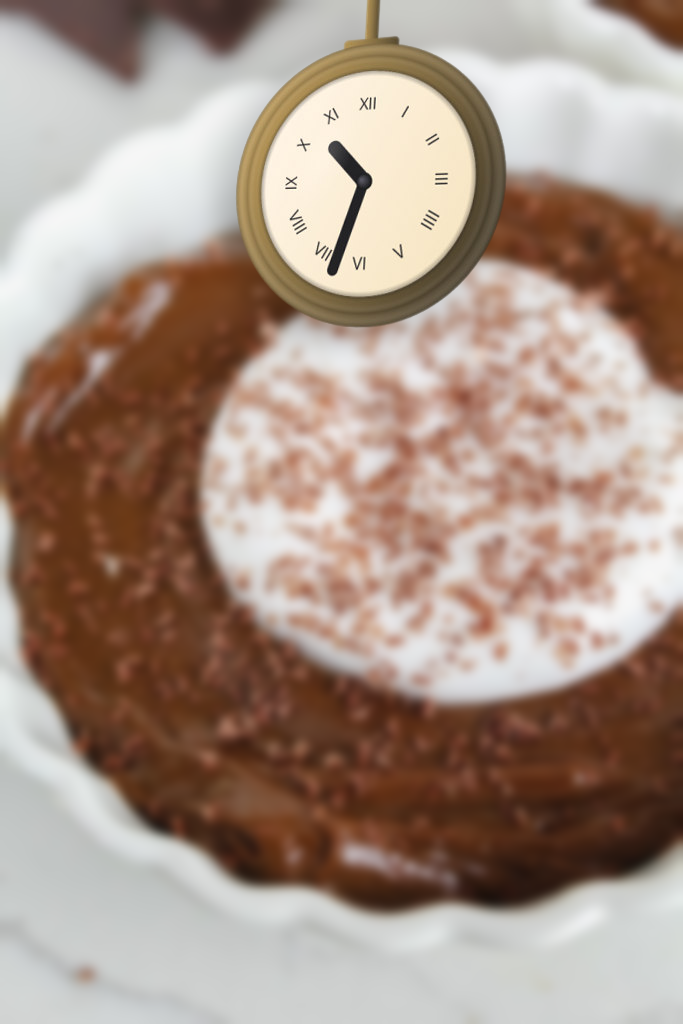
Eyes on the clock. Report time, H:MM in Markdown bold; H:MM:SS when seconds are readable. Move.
**10:33**
